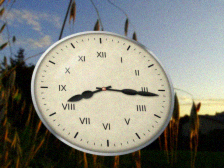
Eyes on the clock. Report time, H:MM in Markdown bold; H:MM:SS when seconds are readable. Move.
**8:16**
